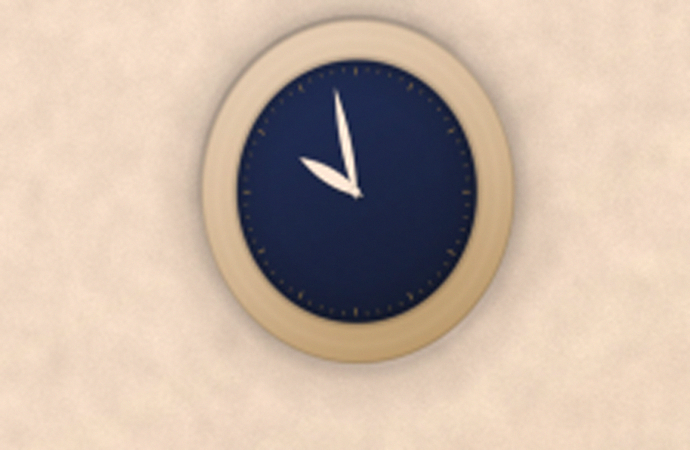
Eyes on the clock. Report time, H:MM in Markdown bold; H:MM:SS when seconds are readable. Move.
**9:58**
